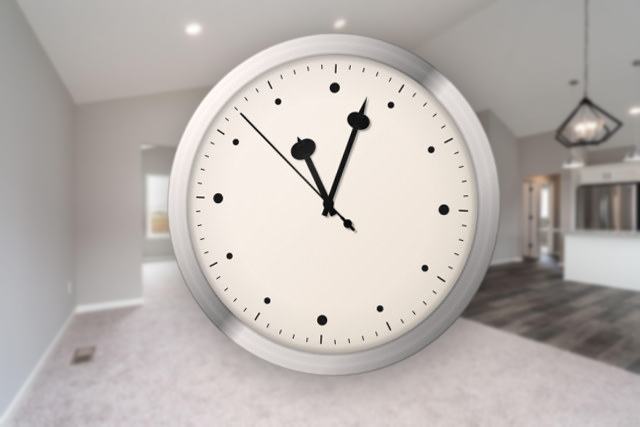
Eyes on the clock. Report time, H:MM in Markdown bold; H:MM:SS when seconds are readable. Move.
**11:02:52**
